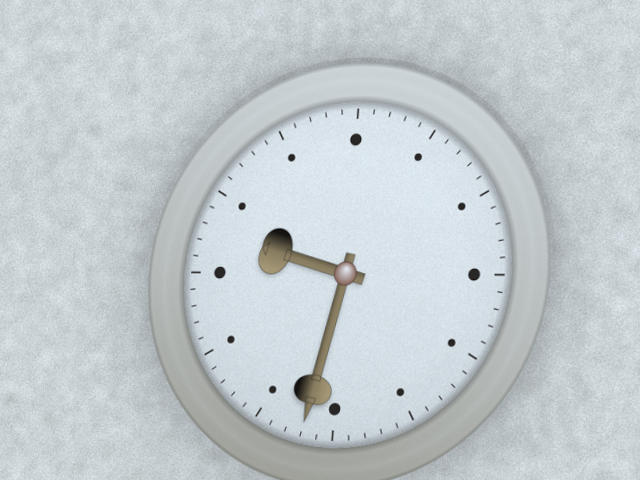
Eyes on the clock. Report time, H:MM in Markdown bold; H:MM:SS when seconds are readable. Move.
**9:32**
